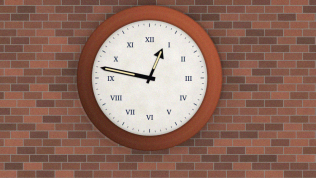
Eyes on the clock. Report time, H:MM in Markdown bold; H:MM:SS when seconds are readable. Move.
**12:47**
